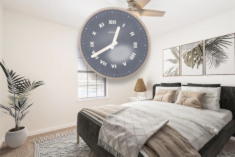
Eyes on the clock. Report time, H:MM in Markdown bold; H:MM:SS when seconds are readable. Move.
**12:40**
